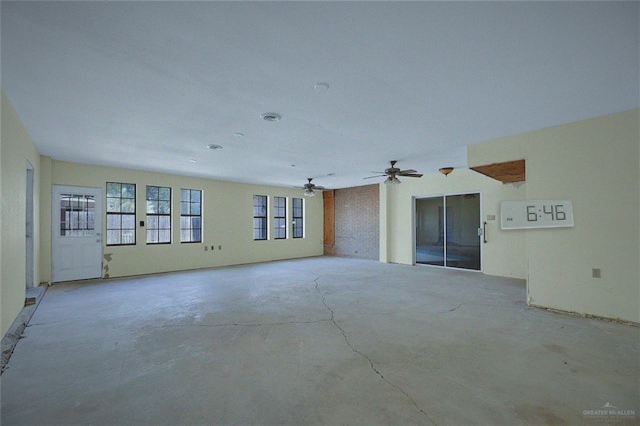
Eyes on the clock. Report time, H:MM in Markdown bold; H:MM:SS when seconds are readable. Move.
**6:46**
